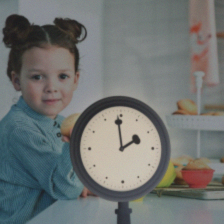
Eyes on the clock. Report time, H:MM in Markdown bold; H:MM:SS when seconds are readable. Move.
**1:59**
